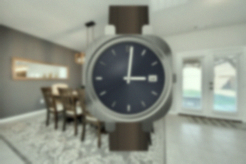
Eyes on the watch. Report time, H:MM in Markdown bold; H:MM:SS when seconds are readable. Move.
**3:01**
